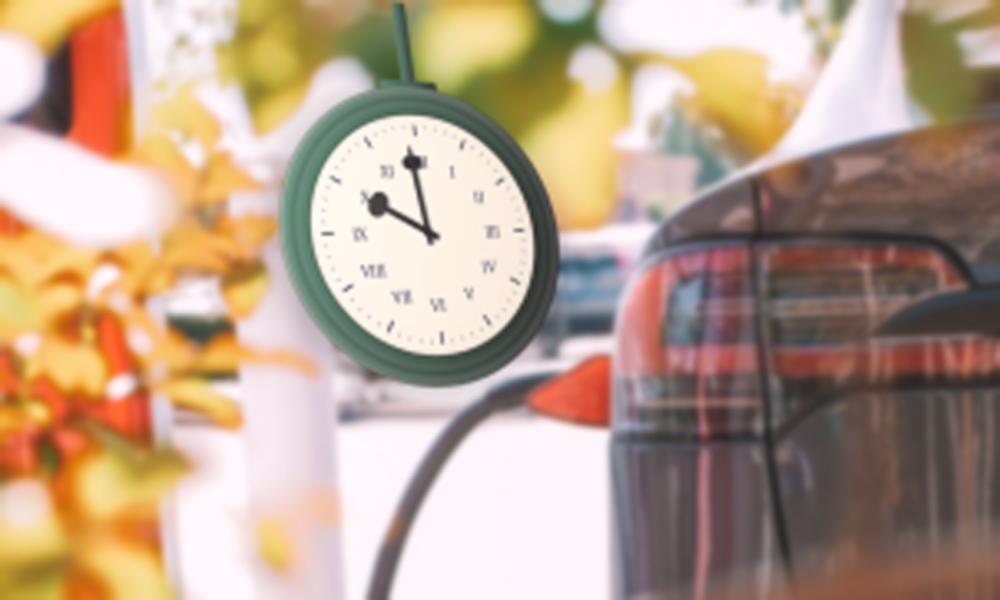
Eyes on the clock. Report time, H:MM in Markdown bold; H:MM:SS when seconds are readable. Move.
**9:59**
